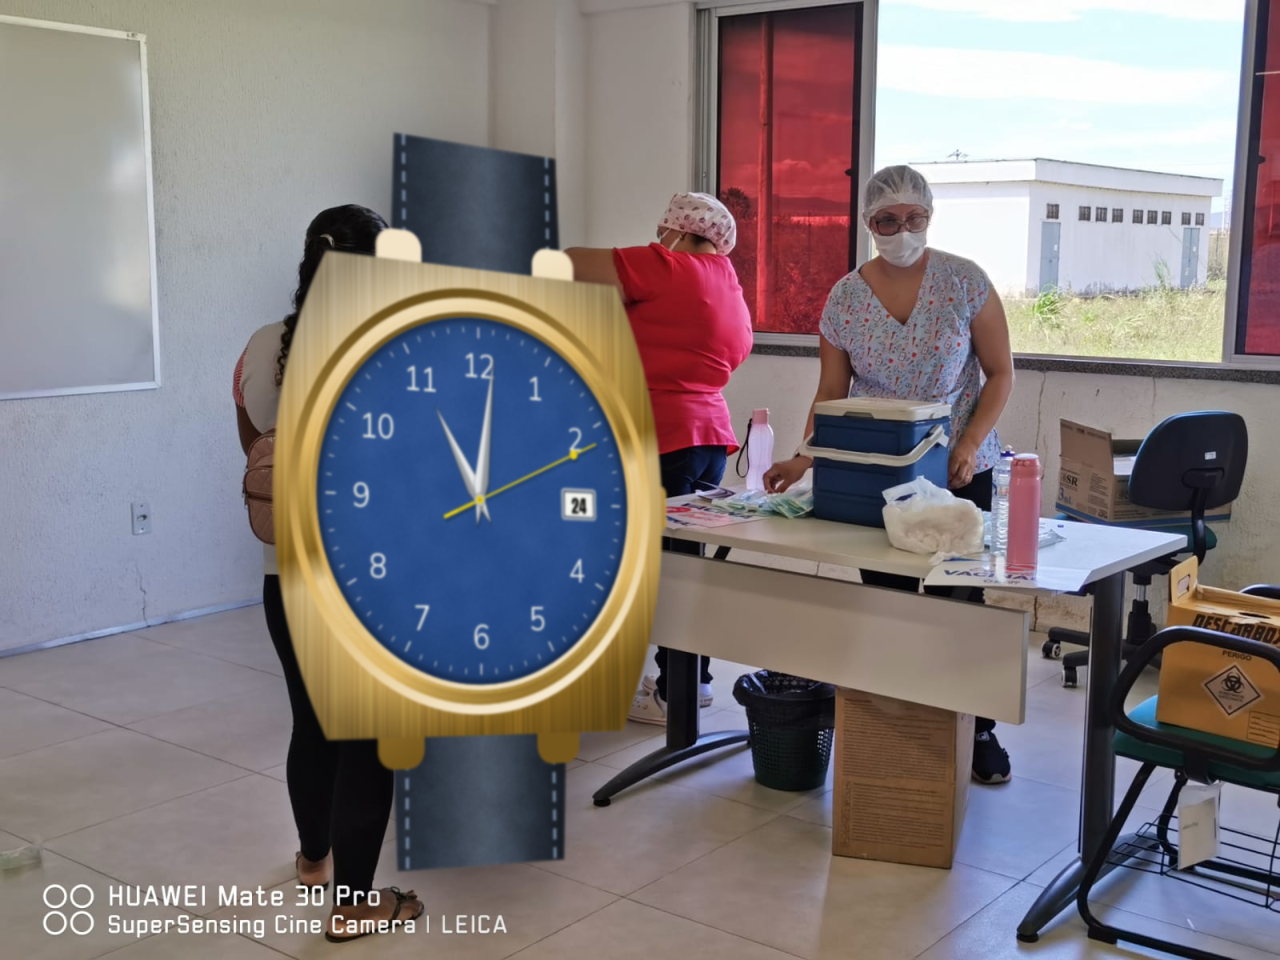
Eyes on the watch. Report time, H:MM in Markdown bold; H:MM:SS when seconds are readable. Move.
**11:01:11**
